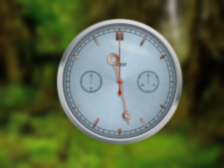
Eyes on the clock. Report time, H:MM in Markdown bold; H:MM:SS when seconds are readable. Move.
**11:28**
